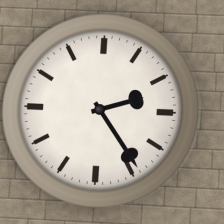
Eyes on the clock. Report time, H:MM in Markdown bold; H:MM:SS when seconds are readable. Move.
**2:24**
